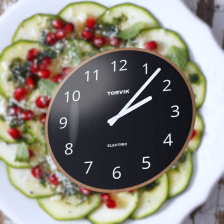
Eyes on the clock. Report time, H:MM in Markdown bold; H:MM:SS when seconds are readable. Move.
**2:07**
